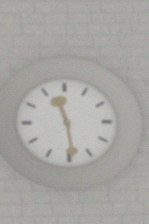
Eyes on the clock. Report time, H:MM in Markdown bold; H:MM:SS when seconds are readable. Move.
**11:29**
